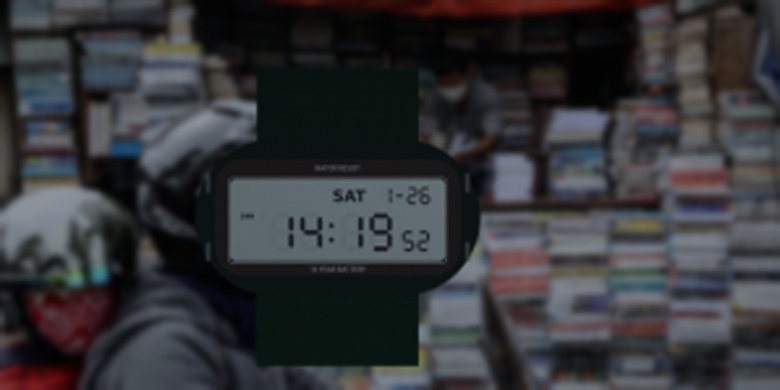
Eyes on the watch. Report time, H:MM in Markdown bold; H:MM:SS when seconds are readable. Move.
**14:19:52**
